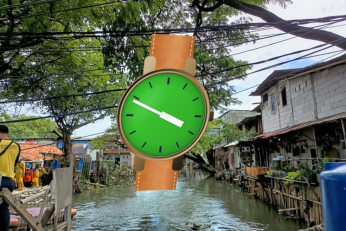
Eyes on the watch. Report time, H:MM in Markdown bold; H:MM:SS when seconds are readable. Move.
**3:49**
